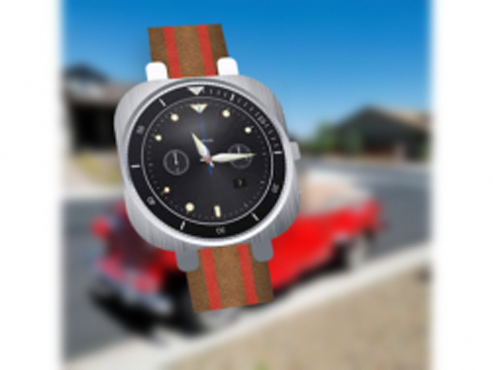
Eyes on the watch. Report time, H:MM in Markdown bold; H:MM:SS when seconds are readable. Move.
**11:15**
